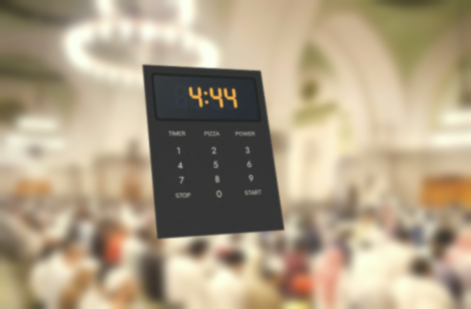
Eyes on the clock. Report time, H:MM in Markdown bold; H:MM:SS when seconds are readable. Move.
**4:44**
